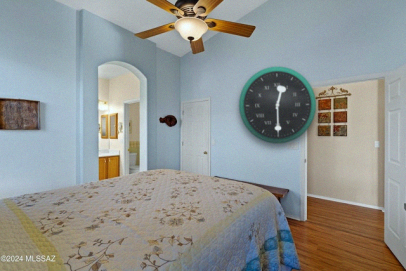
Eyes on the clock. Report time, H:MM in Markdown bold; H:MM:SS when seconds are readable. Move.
**12:30**
